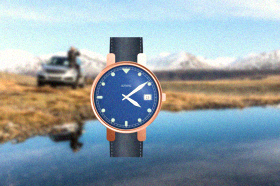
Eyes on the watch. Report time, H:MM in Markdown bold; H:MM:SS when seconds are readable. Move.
**4:09**
